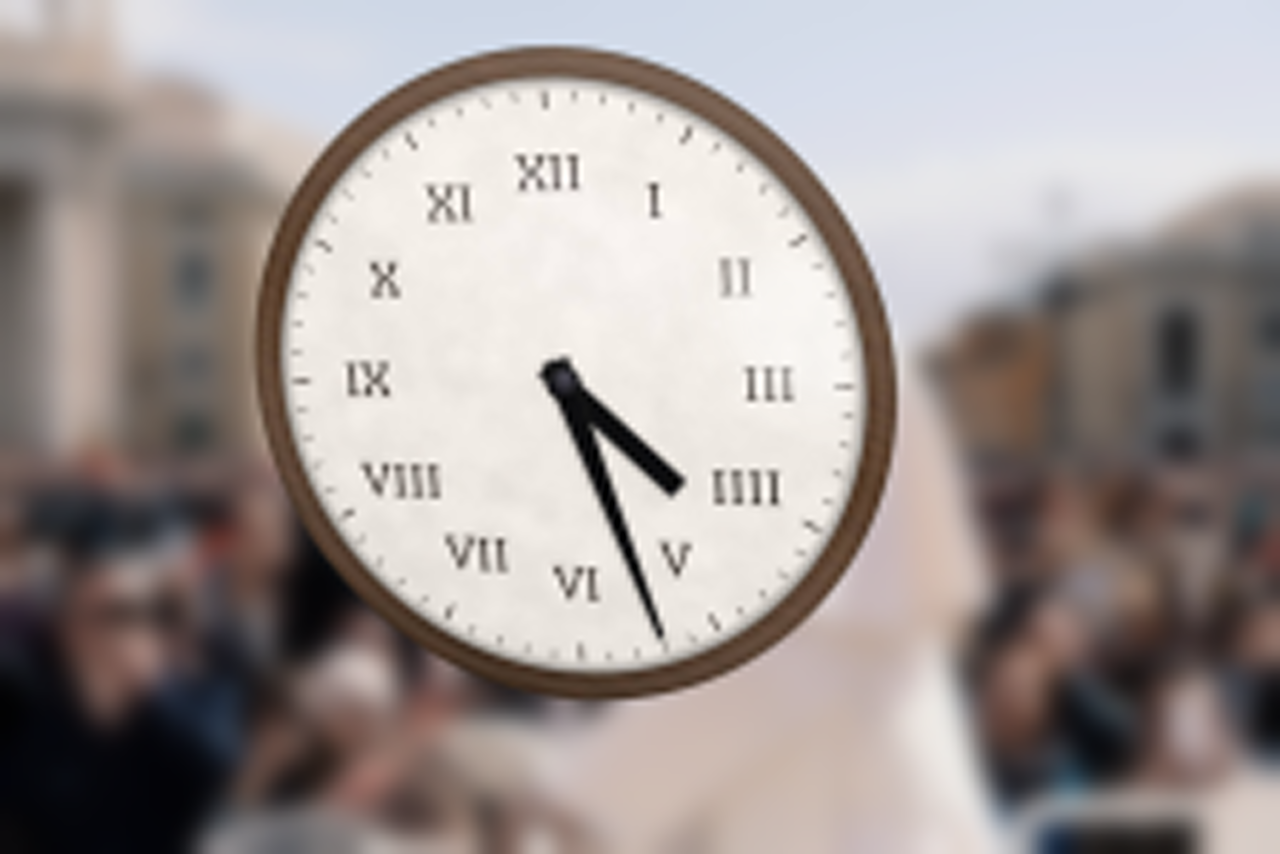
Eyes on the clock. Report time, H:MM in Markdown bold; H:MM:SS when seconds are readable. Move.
**4:27**
